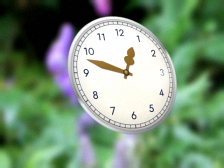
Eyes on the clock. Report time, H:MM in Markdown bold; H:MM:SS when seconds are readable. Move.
**12:48**
